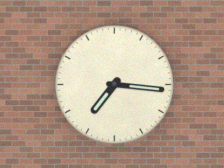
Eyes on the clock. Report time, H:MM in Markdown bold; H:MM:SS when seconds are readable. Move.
**7:16**
